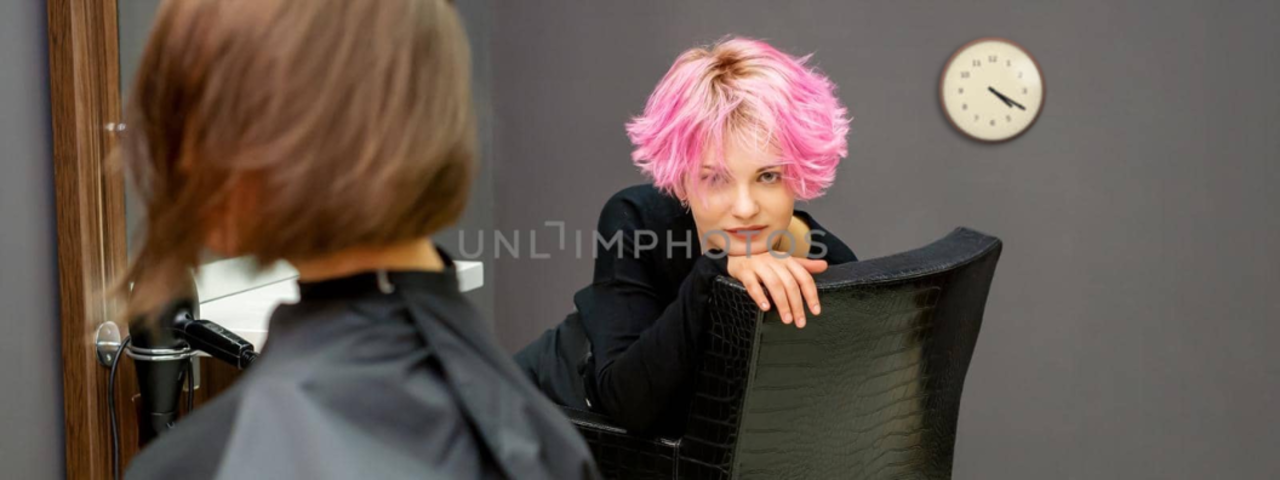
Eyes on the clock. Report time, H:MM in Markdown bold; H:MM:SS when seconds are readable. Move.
**4:20**
